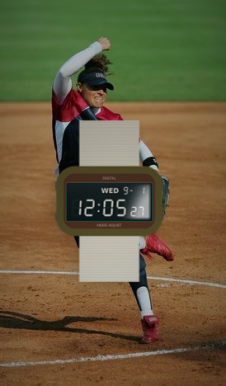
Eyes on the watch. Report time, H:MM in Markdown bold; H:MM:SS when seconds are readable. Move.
**12:05:27**
